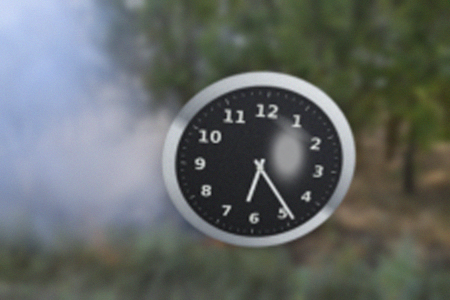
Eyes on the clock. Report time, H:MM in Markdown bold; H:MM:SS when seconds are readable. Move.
**6:24**
